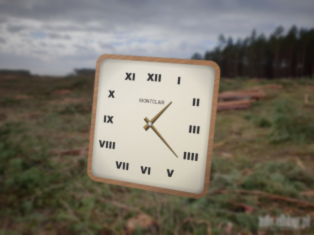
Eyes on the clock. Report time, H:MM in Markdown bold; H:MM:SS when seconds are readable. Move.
**1:22**
